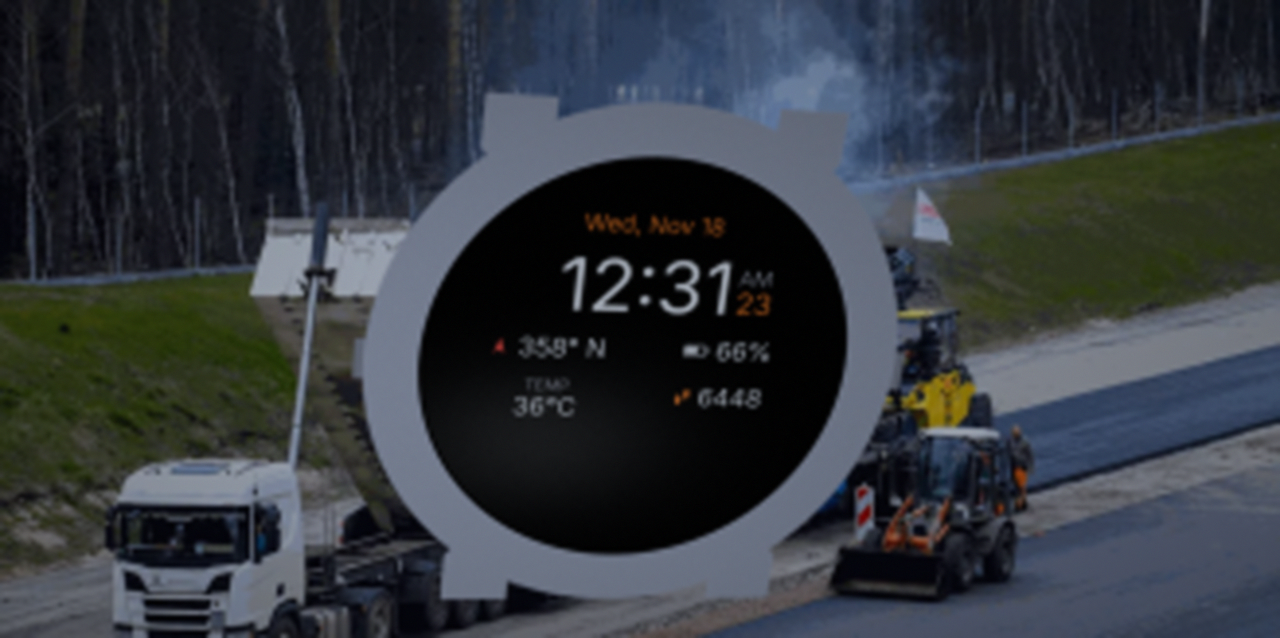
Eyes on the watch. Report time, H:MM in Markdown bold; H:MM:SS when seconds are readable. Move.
**12:31**
